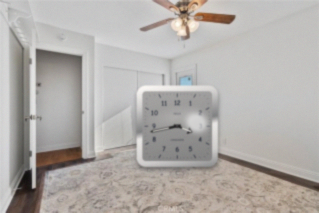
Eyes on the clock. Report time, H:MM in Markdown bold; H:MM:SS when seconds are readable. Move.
**3:43**
